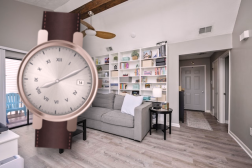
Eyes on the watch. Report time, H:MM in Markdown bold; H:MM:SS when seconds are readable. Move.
**8:10**
